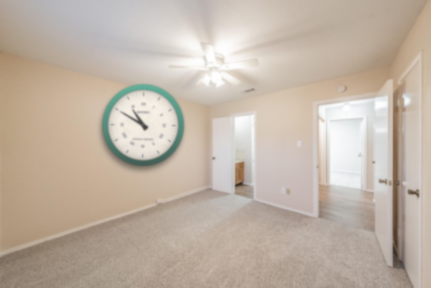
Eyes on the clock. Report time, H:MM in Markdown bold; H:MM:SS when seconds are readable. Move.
**10:50**
